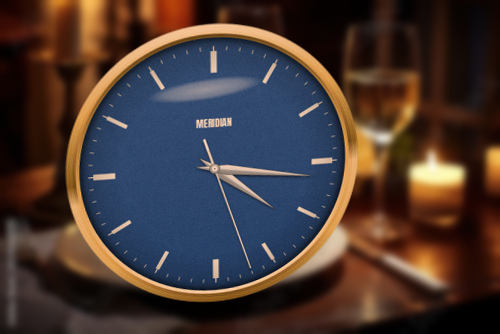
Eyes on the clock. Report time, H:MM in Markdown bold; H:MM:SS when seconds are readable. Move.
**4:16:27**
